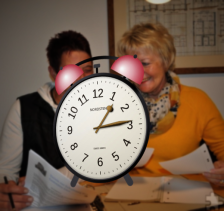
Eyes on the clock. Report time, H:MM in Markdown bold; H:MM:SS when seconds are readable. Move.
**1:14**
